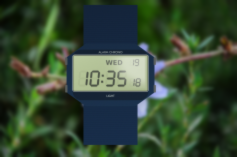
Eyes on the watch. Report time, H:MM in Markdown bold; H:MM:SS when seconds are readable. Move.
**10:35**
